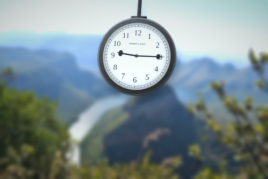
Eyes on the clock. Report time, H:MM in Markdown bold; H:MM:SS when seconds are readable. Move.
**9:15**
